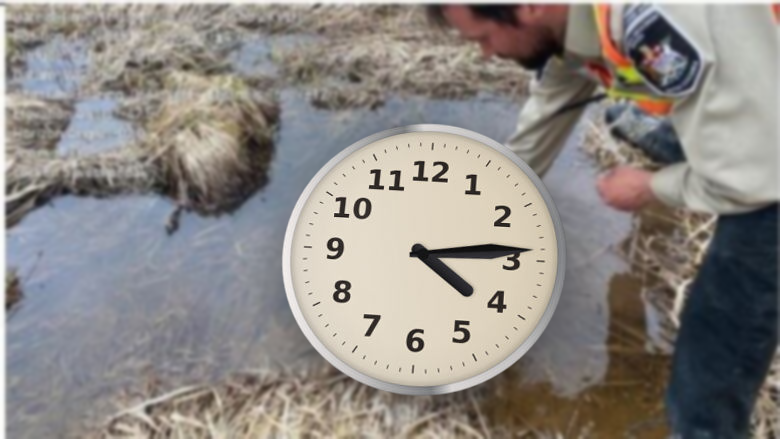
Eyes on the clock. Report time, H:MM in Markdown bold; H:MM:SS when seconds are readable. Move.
**4:14**
